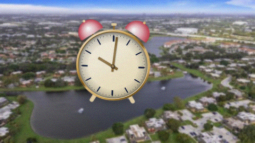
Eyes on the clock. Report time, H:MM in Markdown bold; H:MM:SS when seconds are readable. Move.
**10:01**
